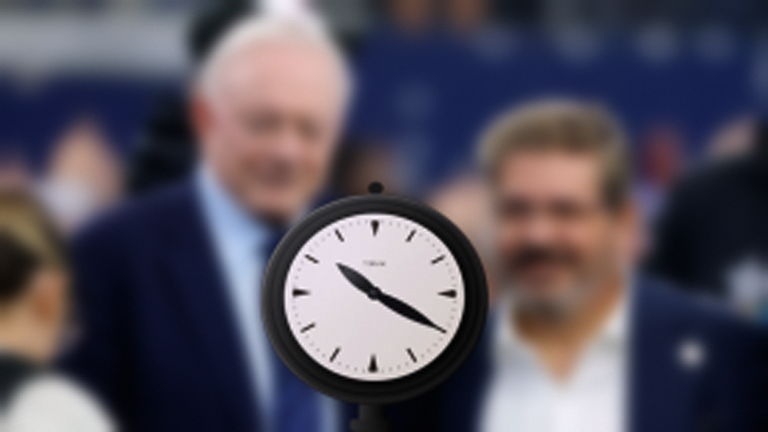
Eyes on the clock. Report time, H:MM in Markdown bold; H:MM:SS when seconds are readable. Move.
**10:20**
